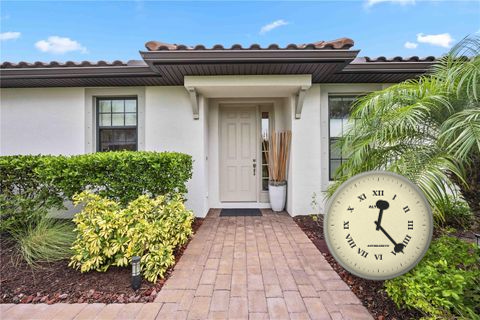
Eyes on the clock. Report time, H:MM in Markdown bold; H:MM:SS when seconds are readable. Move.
**12:23**
